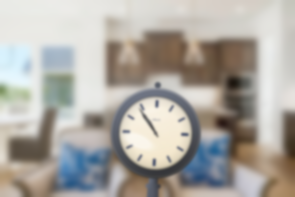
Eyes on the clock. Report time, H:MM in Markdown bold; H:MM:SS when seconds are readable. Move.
**10:54**
